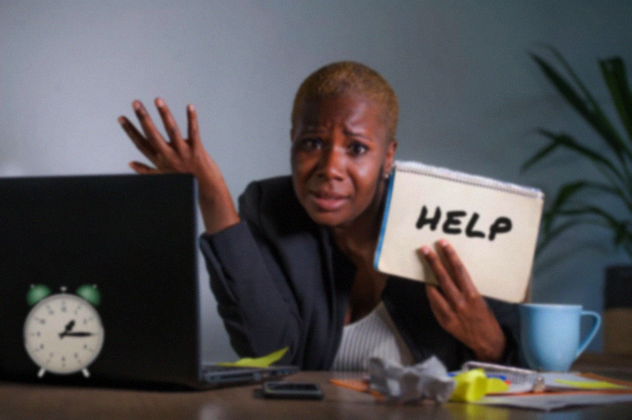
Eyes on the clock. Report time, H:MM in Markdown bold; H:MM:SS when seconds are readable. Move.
**1:15**
